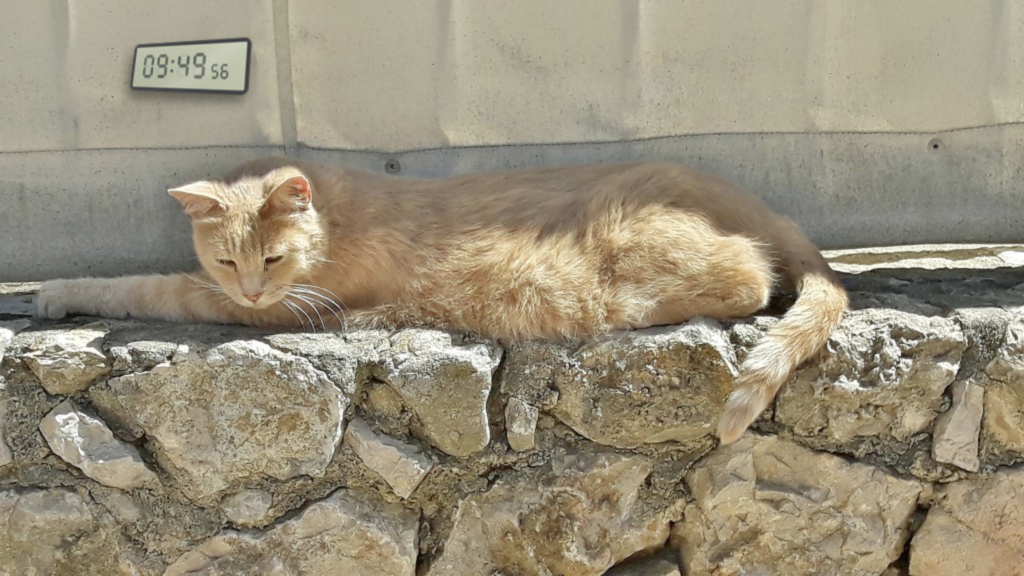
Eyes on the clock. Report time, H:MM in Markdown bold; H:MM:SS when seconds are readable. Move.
**9:49:56**
